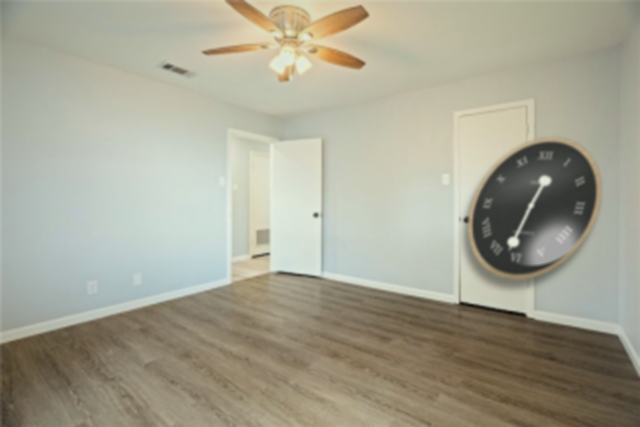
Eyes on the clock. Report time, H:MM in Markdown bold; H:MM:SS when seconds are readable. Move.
**12:32**
